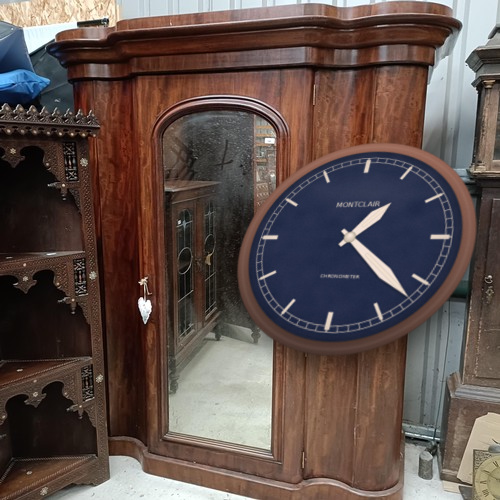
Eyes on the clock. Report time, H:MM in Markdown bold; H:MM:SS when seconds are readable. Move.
**1:22**
